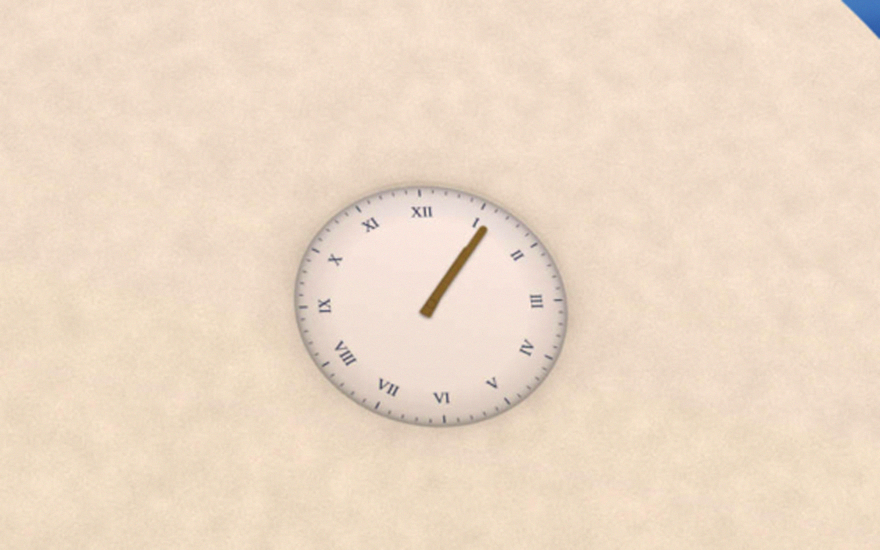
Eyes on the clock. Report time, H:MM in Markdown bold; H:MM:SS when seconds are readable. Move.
**1:06**
